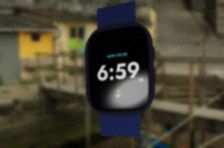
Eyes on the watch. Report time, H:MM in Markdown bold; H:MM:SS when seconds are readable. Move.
**6:59**
